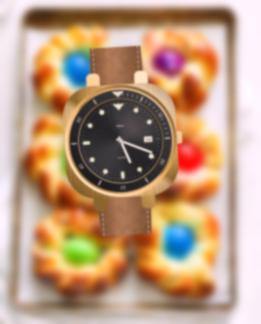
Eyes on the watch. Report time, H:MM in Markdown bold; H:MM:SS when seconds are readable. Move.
**5:19**
